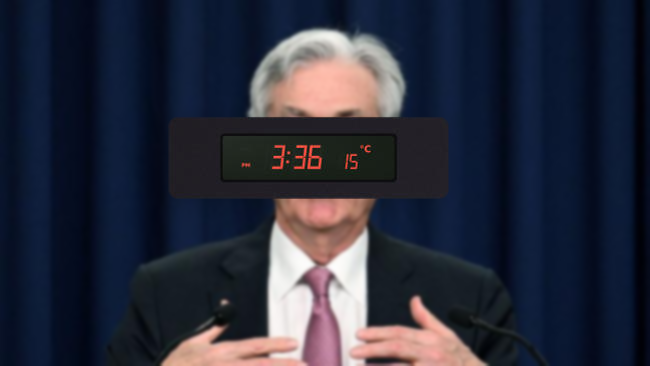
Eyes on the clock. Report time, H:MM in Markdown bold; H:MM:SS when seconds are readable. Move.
**3:36**
